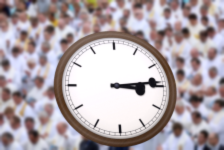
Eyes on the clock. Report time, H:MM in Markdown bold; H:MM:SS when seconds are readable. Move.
**3:14**
